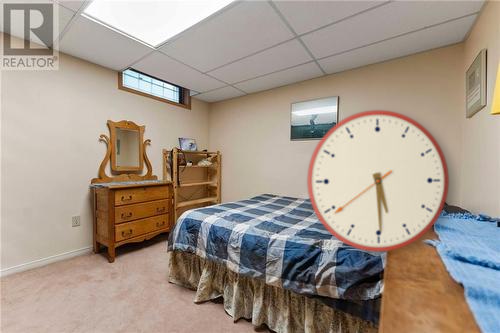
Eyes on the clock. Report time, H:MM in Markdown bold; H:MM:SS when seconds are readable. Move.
**5:29:39**
